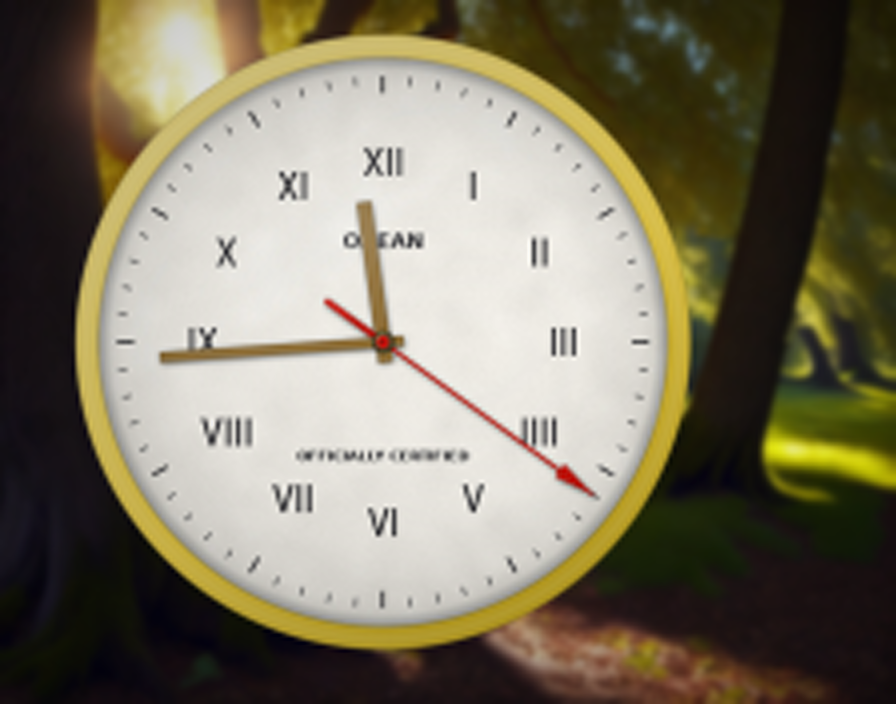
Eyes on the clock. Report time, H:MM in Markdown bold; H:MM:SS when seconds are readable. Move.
**11:44:21**
